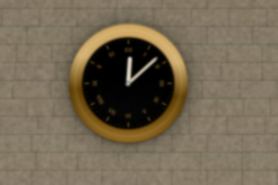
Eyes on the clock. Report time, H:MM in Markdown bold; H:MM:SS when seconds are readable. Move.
**12:08**
